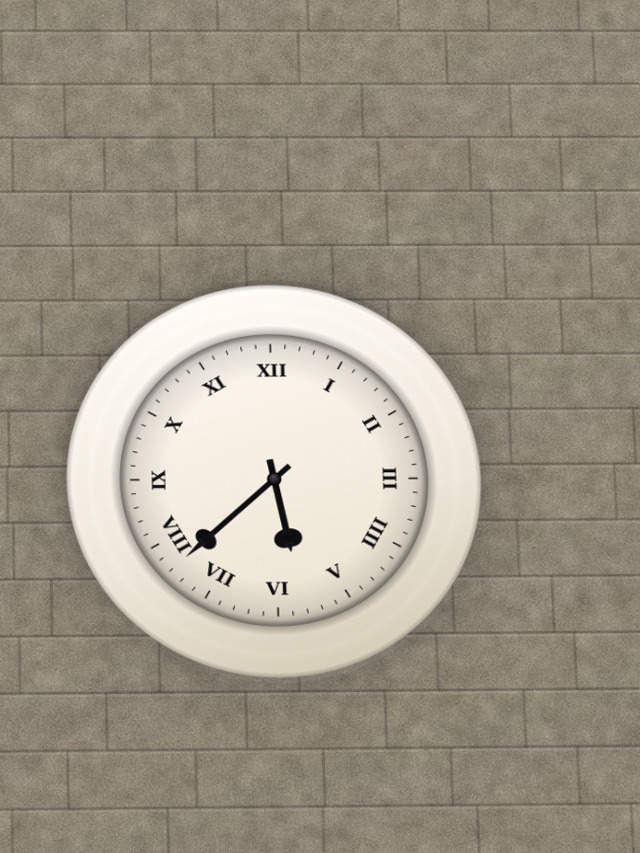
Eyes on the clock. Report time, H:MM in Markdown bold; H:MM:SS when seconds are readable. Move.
**5:38**
